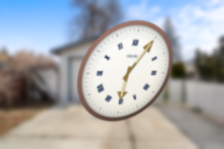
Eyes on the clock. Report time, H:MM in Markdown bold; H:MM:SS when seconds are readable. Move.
**6:05**
